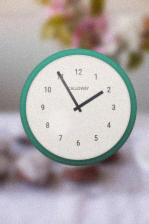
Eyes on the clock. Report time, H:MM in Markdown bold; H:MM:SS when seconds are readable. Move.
**1:55**
